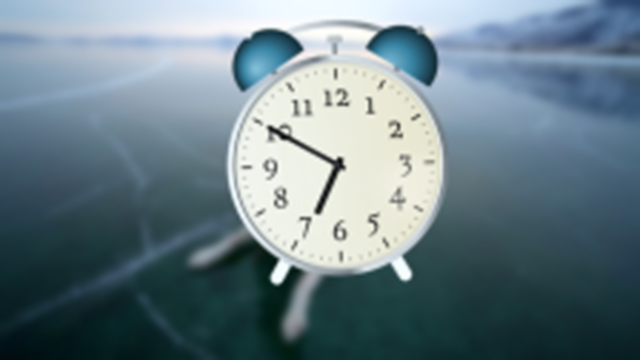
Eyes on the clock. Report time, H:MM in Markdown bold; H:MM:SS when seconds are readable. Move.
**6:50**
